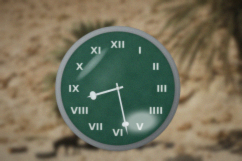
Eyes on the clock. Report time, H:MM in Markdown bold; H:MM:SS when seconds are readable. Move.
**8:28**
